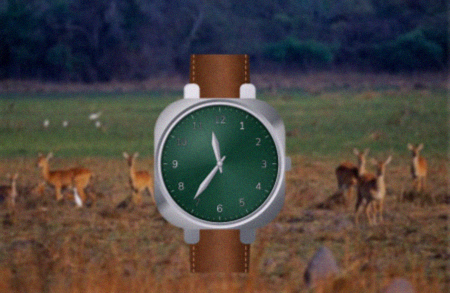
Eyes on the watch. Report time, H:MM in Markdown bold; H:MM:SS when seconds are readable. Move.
**11:36**
